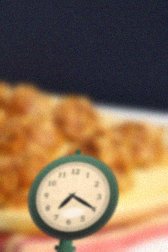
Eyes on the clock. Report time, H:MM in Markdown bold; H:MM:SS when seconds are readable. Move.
**7:20**
